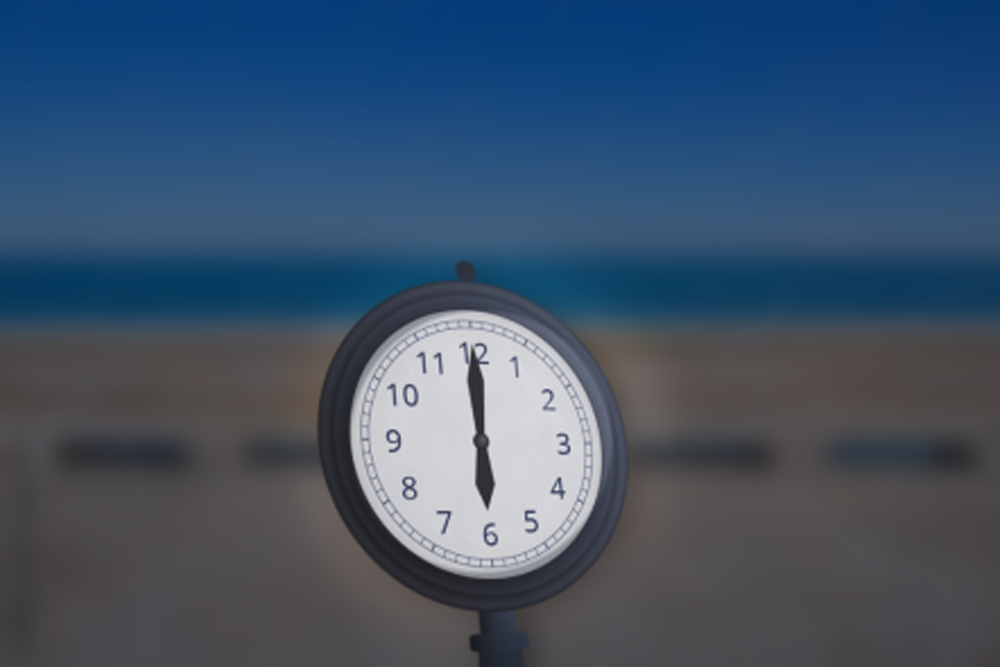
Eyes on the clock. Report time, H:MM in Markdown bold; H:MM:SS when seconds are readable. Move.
**6:00**
